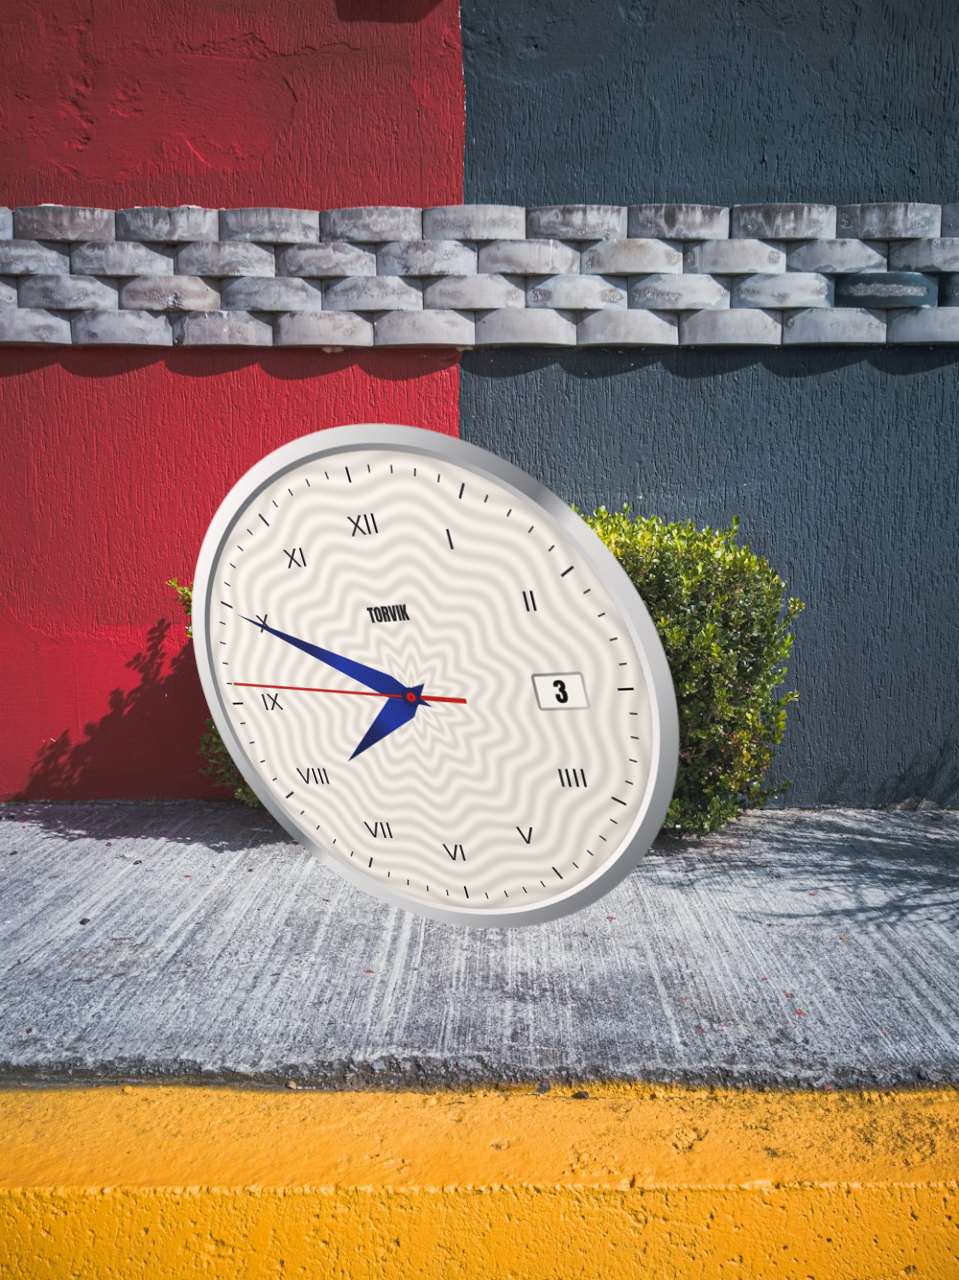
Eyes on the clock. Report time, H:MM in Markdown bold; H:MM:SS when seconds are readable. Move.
**7:49:46**
